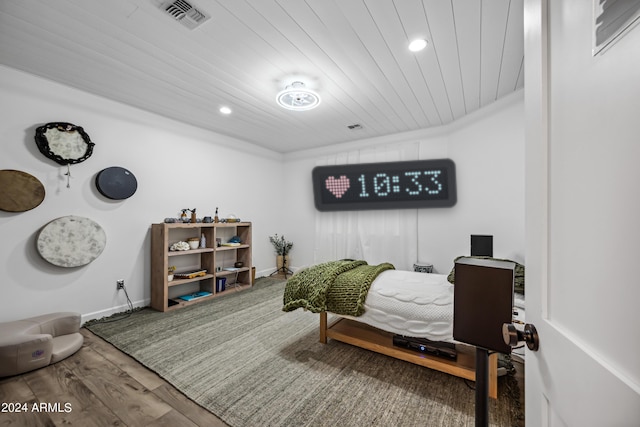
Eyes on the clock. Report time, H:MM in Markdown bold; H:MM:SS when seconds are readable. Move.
**10:33**
